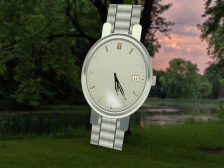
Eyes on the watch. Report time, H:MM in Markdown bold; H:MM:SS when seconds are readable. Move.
**5:24**
